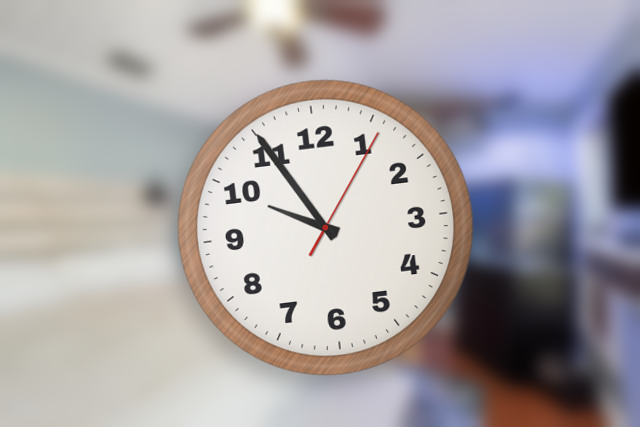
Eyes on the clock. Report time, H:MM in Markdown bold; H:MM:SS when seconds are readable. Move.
**9:55:06**
